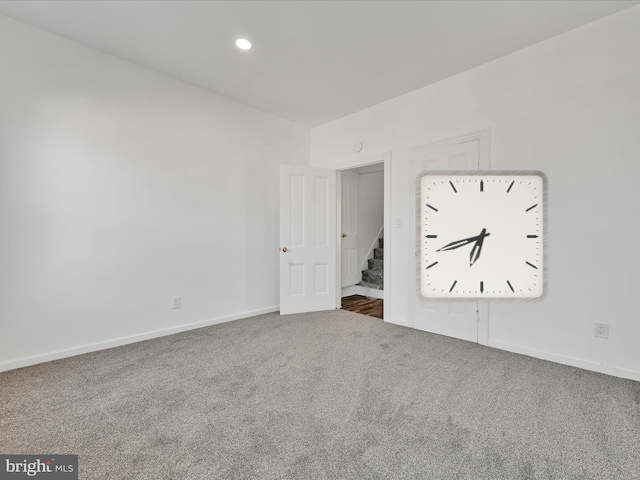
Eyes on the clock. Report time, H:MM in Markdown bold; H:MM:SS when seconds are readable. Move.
**6:42**
